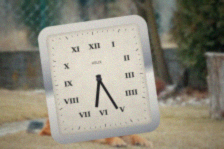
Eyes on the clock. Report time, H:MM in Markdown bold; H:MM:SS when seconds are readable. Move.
**6:26**
